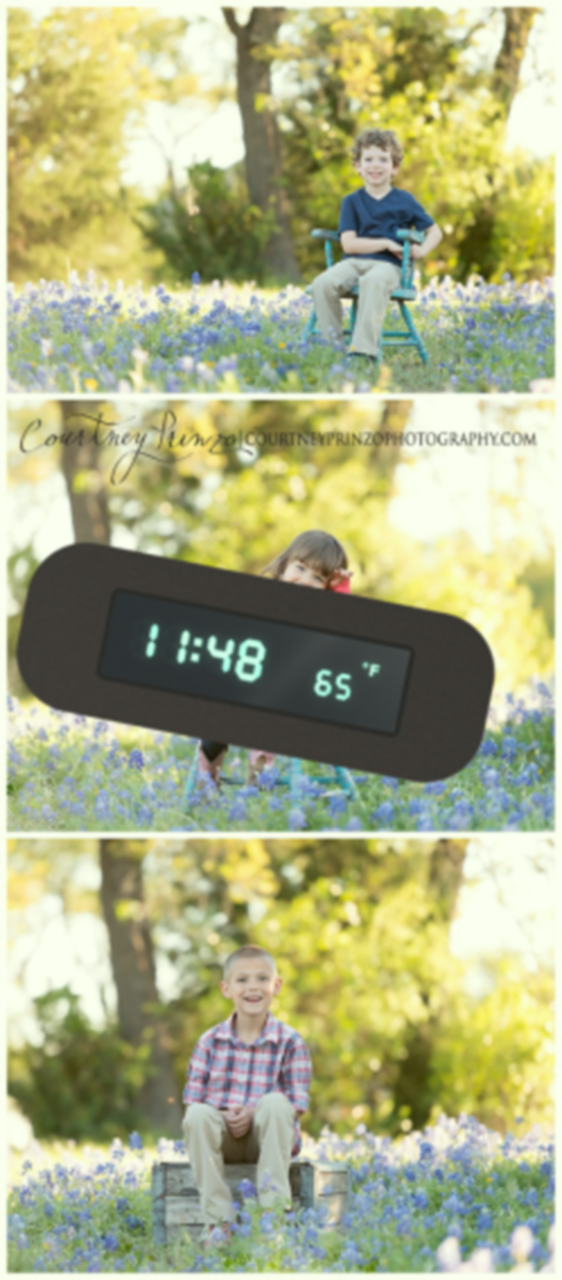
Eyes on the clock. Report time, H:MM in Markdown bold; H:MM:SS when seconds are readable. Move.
**11:48**
